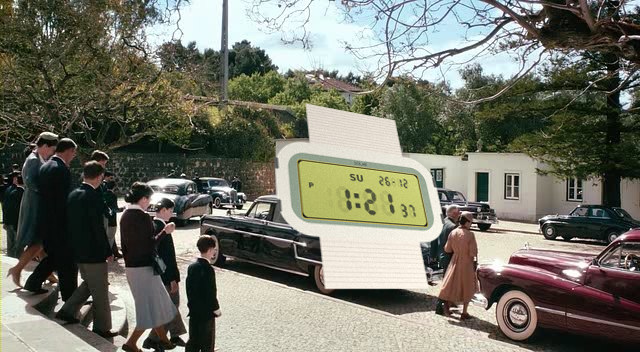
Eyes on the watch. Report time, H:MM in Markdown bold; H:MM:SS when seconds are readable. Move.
**1:21:37**
